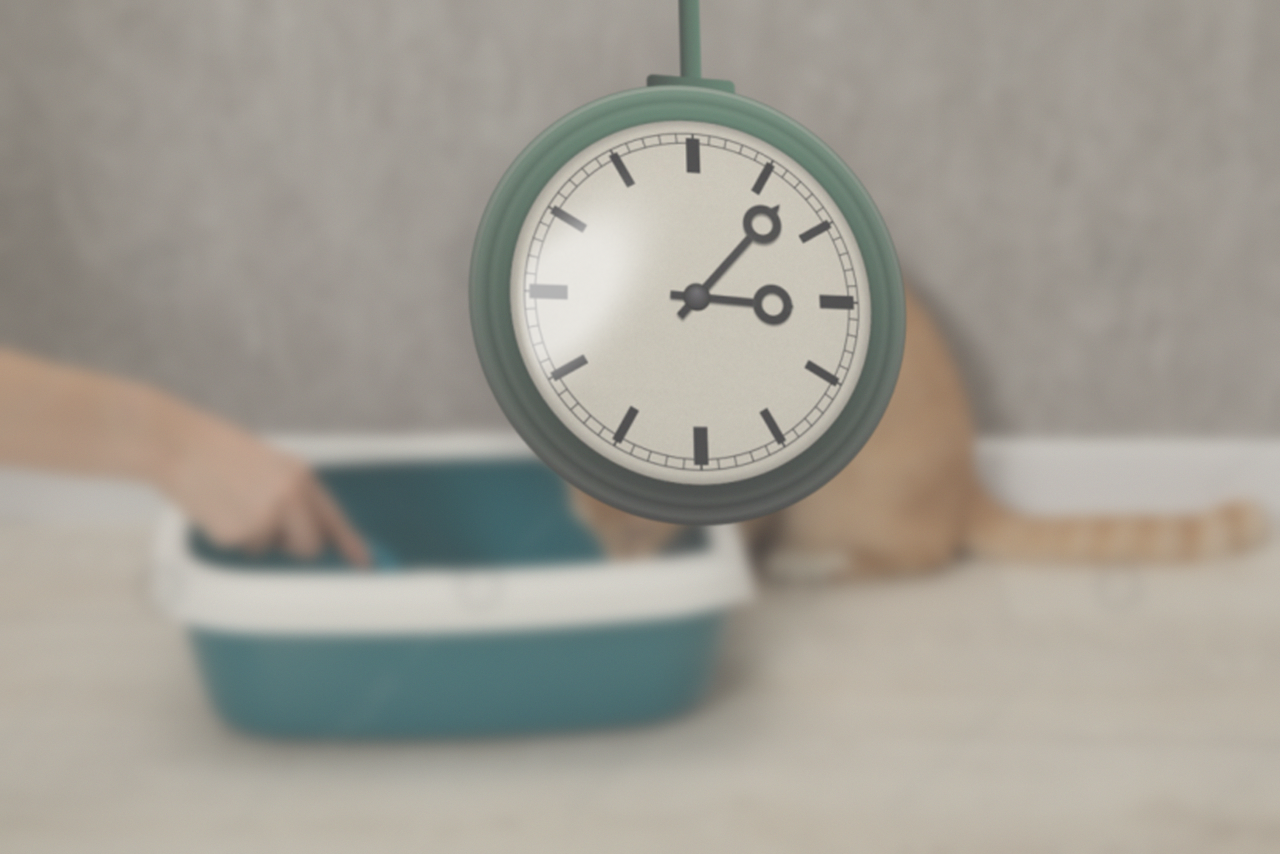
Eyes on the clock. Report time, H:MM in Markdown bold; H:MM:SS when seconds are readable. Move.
**3:07**
